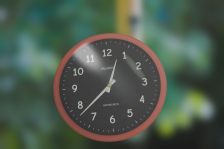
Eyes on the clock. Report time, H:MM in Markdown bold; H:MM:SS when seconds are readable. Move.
**12:38**
